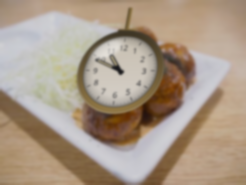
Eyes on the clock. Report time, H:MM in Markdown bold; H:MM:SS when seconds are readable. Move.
**10:49**
